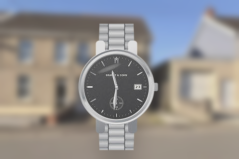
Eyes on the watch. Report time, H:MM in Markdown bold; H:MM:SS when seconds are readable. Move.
**11:31**
